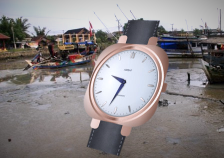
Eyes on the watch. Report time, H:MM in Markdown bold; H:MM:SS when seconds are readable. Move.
**9:33**
